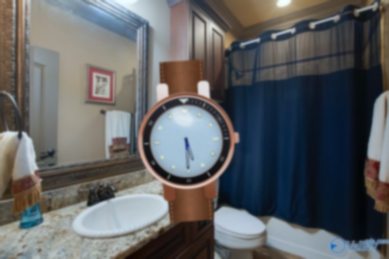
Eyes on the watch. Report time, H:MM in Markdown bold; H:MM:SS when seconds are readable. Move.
**5:30**
